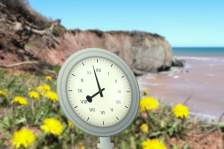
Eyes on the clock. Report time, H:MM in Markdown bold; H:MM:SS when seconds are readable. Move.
**7:58**
